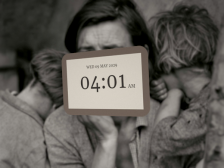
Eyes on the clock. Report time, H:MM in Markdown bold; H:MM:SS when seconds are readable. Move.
**4:01**
